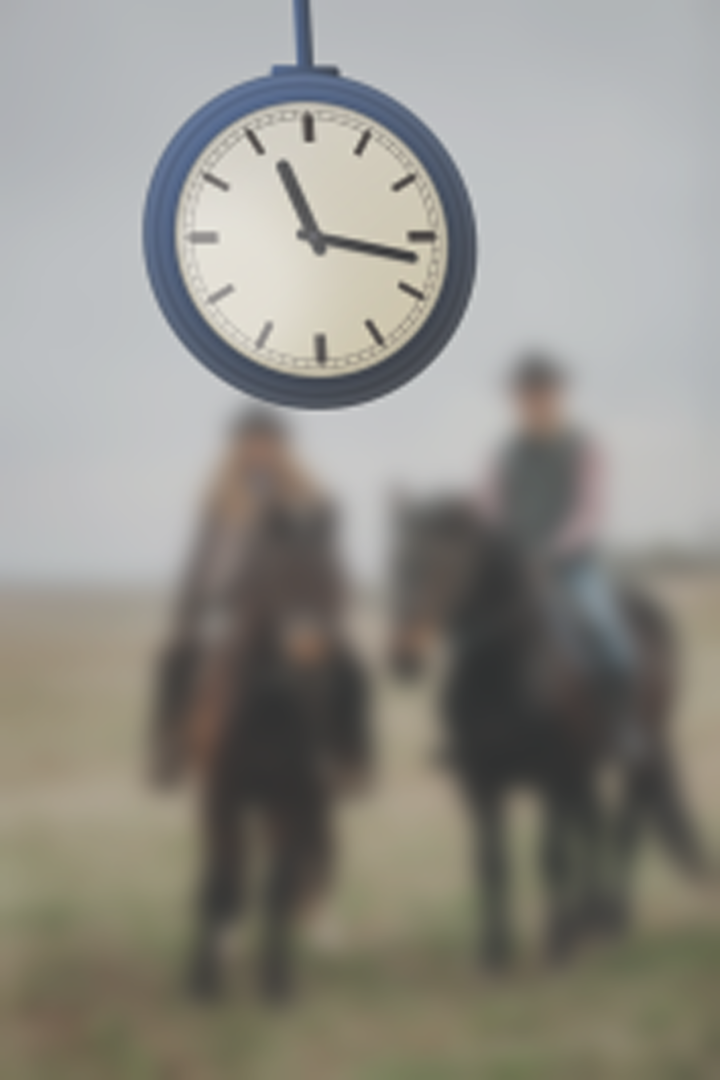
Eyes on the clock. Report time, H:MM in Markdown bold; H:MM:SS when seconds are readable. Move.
**11:17**
